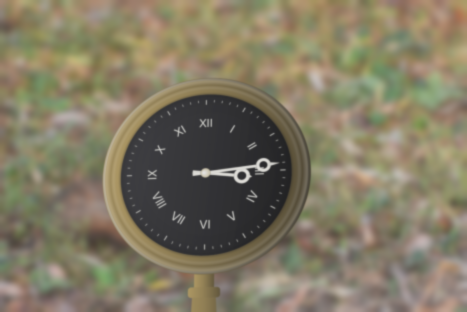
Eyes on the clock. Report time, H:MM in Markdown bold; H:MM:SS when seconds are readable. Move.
**3:14**
